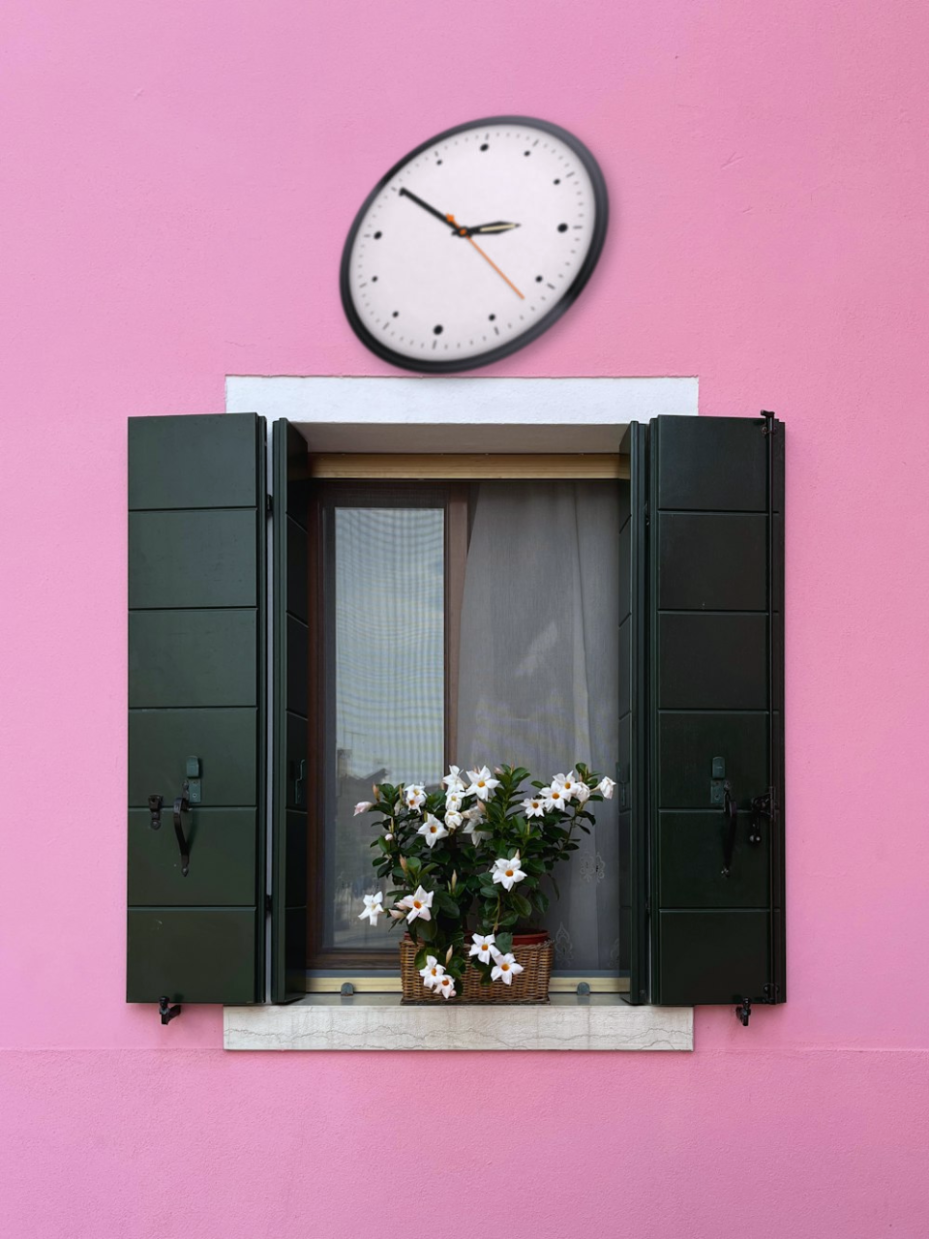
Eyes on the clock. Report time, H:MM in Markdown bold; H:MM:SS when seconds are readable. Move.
**2:50:22**
